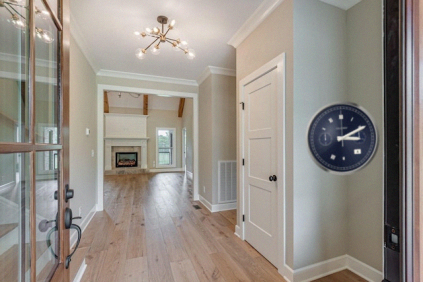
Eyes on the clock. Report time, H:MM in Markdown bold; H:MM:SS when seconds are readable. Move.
**3:11**
